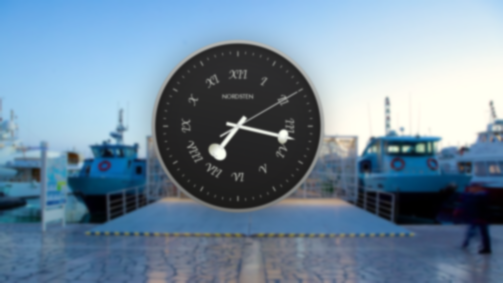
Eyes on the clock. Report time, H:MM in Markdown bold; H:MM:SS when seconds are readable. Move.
**7:17:10**
